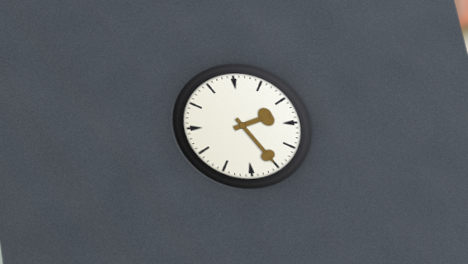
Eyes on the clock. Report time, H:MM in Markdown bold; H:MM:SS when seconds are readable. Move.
**2:25**
